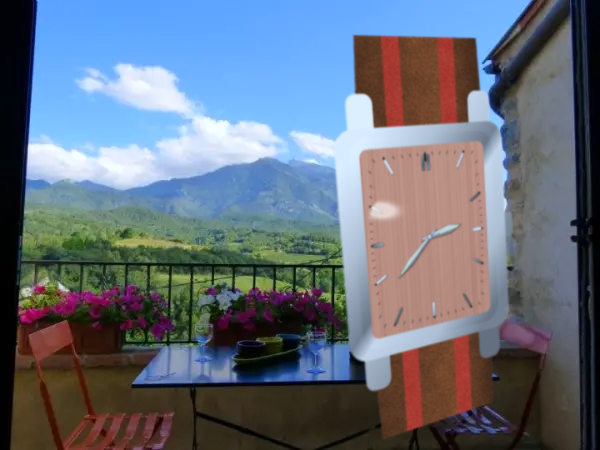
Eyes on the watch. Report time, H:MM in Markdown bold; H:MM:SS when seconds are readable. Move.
**2:38**
